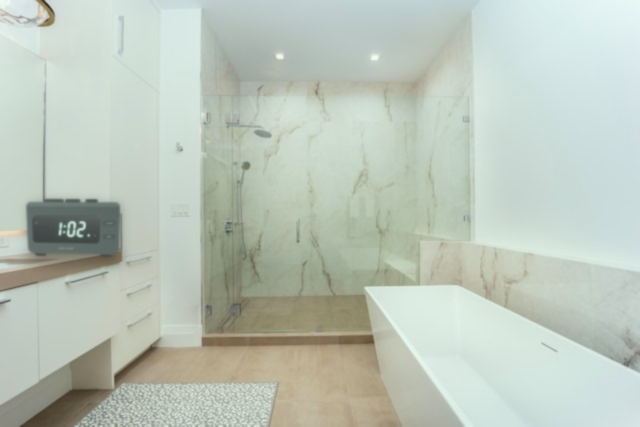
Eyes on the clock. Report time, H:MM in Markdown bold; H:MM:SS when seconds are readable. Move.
**1:02**
